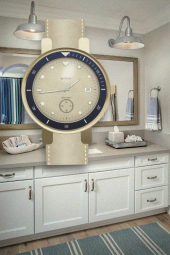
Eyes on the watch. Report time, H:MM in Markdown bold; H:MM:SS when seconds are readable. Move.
**1:44**
